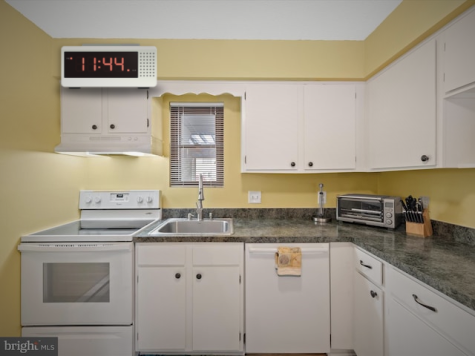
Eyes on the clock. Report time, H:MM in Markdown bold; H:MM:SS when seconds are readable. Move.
**11:44**
